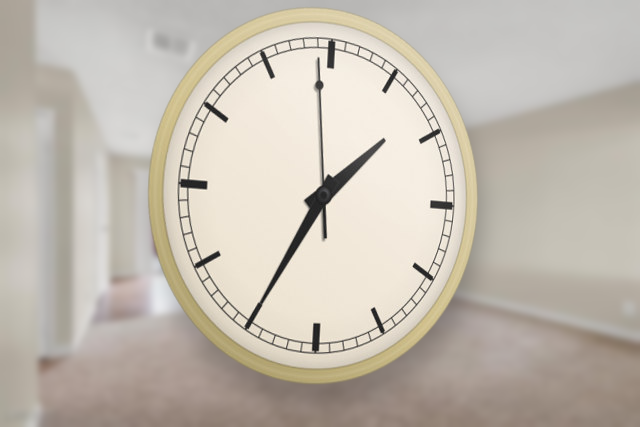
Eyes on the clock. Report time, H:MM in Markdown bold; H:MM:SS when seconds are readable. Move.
**1:34:59**
